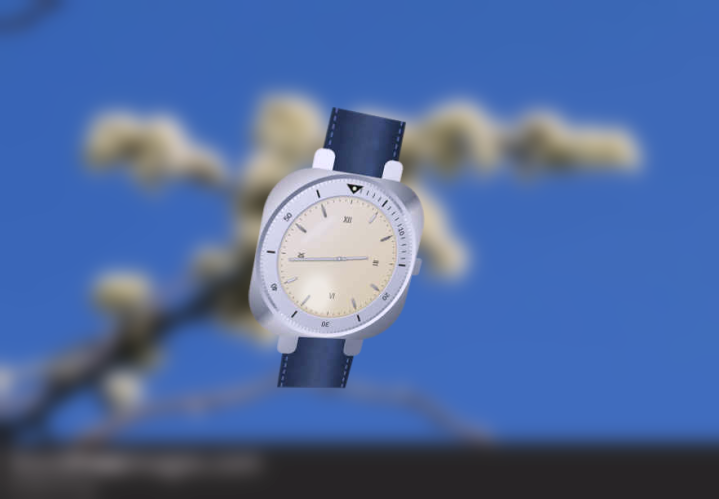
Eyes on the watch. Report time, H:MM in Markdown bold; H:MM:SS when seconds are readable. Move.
**2:44**
